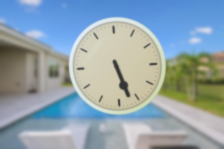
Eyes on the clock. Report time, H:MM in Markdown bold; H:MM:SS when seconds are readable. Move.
**5:27**
